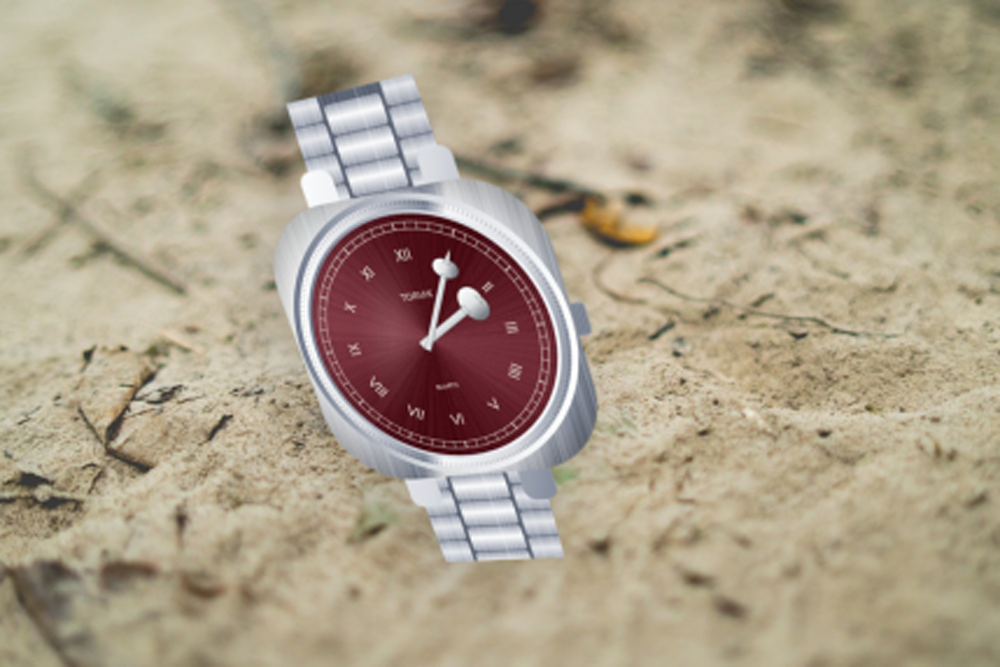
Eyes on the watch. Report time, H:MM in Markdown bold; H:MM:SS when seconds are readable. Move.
**2:05**
